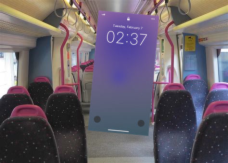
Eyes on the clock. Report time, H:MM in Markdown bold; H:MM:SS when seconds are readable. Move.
**2:37**
